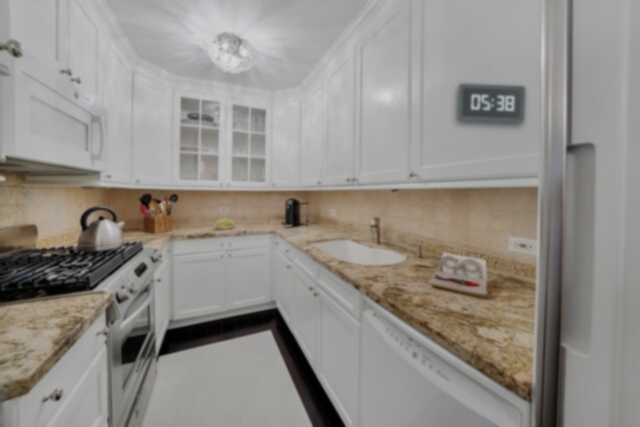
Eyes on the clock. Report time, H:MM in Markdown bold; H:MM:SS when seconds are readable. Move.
**5:38**
